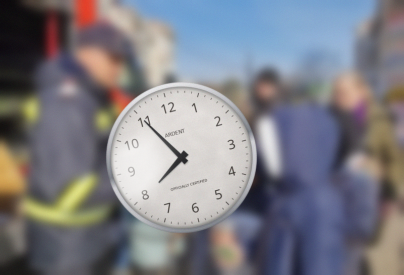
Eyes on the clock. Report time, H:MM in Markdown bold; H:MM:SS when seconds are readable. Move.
**7:55**
